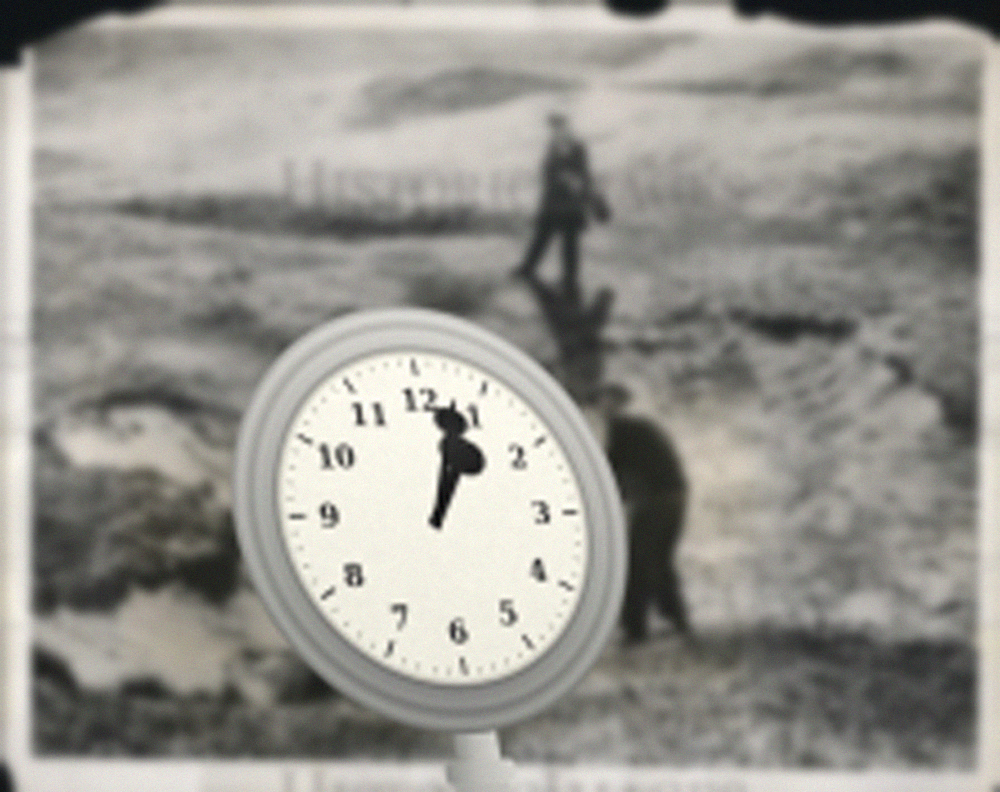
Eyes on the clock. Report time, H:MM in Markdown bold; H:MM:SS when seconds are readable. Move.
**1:03**
